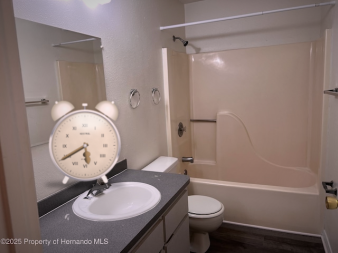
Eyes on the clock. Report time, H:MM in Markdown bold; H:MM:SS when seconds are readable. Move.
**5:40**
